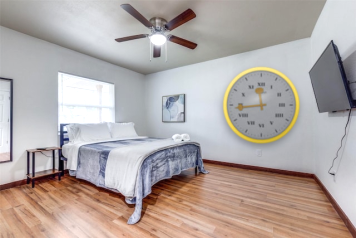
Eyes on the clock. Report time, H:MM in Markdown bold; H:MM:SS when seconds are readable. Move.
**11:44**
